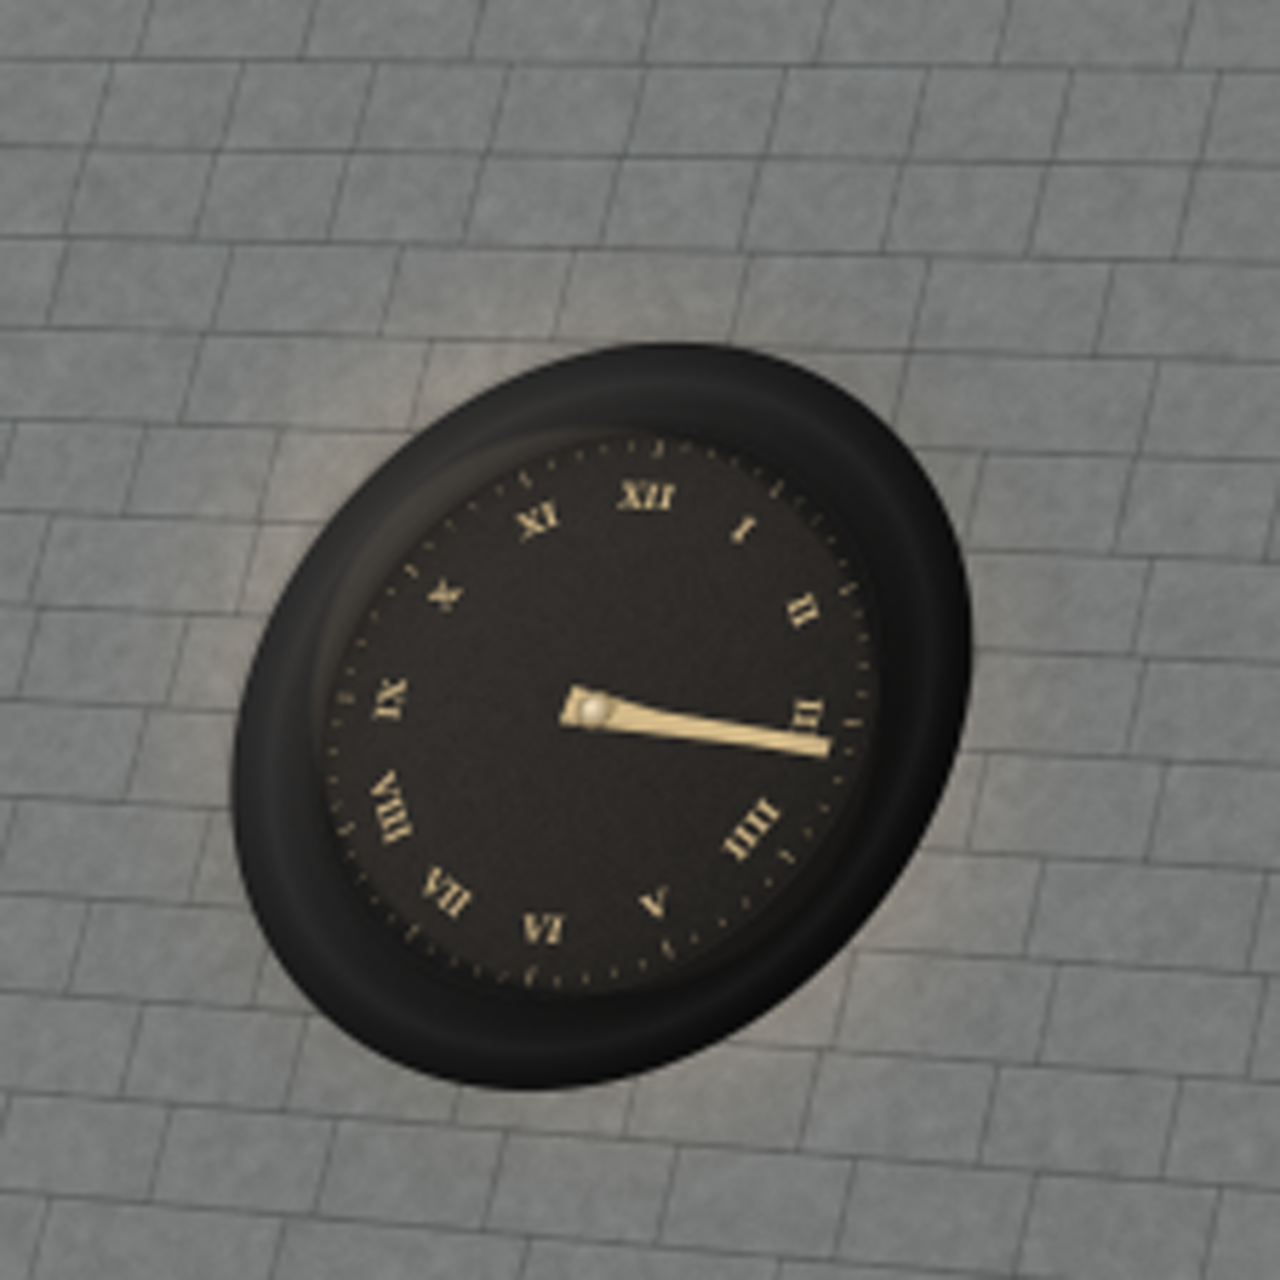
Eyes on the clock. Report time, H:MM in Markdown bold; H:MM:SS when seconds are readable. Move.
**3:16**
